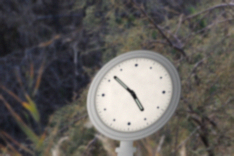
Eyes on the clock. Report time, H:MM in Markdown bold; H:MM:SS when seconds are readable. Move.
**4:52**
